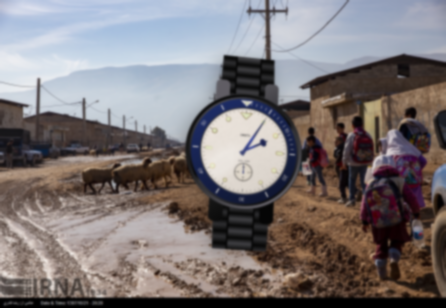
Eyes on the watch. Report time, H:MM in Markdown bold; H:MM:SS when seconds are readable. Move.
**2:05**
